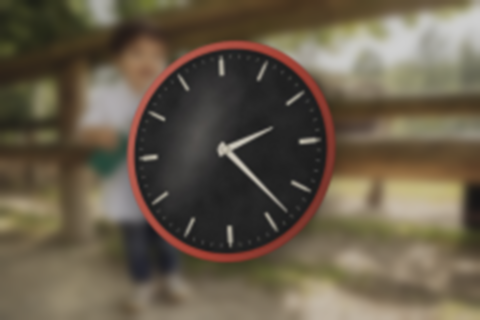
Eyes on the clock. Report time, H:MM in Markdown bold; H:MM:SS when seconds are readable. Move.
**2:23**
